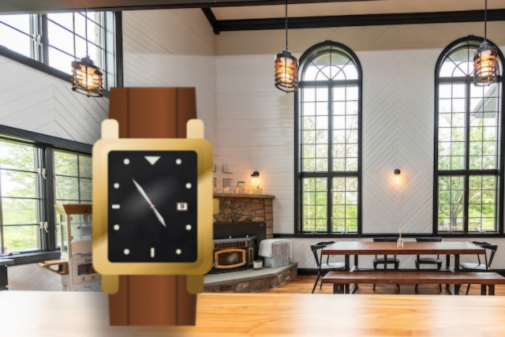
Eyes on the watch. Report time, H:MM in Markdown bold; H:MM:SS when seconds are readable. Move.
**4:54**
